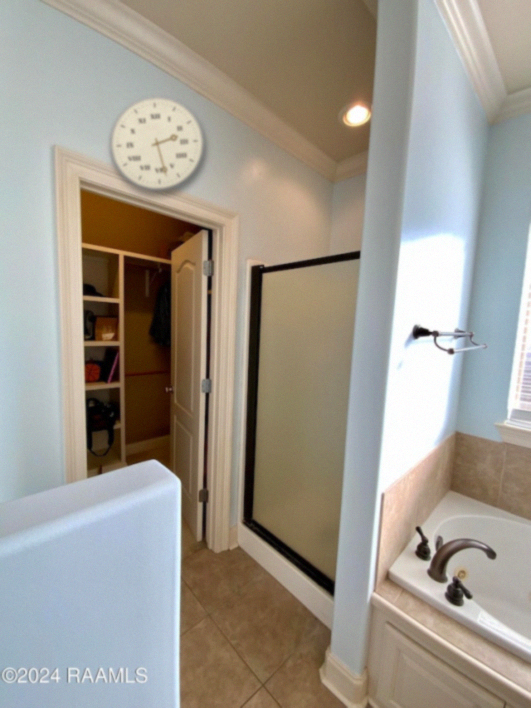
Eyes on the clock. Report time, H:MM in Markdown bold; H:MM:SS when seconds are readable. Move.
**2:28**
